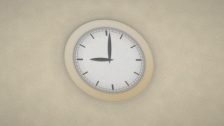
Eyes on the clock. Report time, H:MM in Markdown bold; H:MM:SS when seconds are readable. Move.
**9:01**
